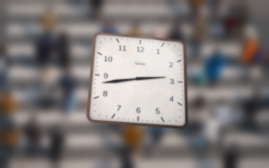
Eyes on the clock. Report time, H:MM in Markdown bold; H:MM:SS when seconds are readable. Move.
**2:43**
